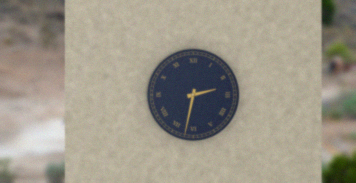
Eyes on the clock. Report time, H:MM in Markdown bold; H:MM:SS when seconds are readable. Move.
**2:32**
